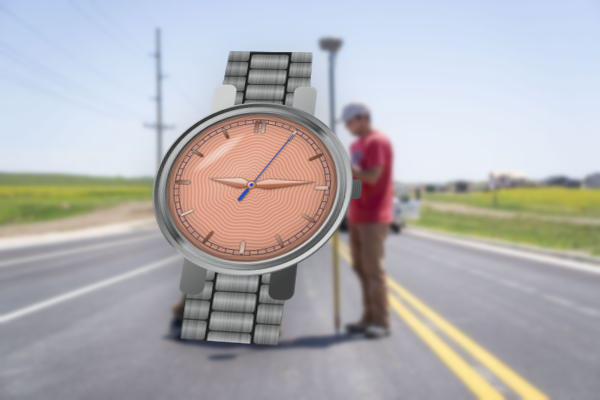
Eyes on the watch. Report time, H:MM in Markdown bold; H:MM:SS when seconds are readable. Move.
**9:14:05**
